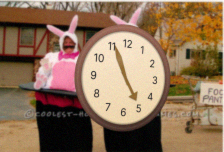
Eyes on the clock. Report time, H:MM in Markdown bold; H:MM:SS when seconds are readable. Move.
**4:56**
